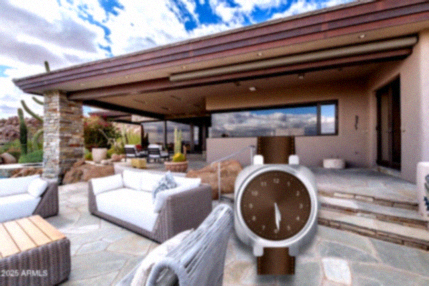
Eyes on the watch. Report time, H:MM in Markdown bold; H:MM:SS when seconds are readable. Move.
**5:29**
